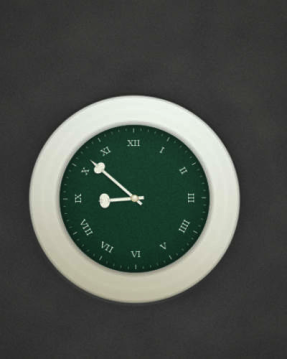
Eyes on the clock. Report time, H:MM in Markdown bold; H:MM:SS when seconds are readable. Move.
**8:52**
